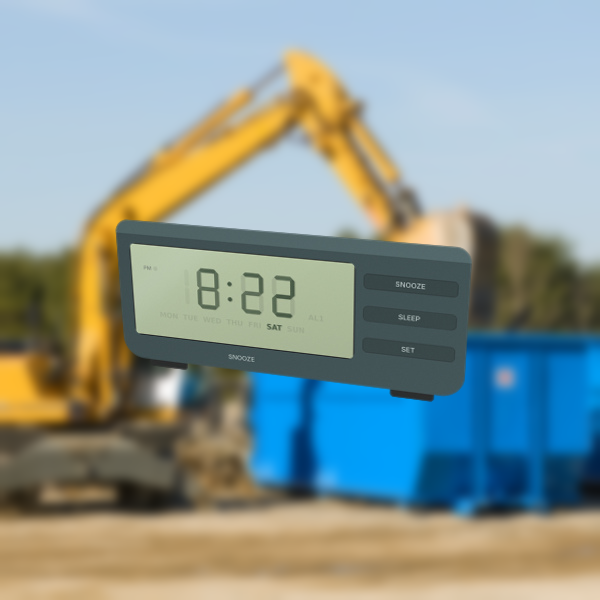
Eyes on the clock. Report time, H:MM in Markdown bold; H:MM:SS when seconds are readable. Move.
**8:22**
